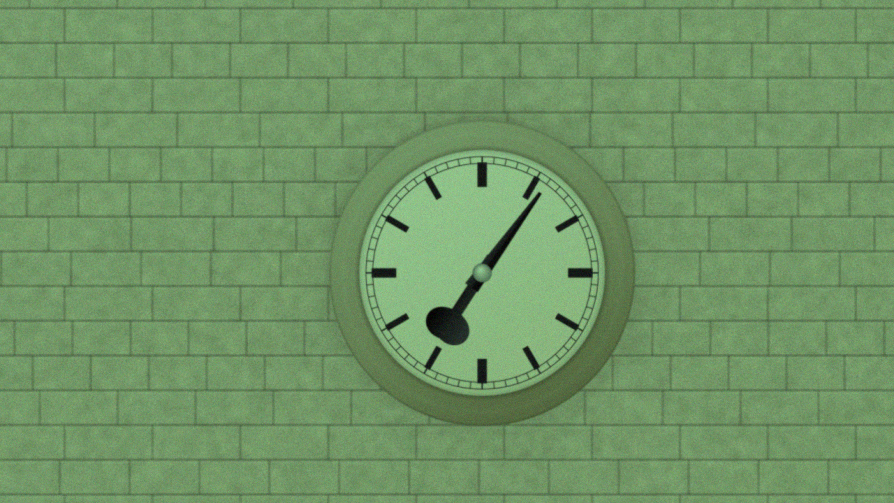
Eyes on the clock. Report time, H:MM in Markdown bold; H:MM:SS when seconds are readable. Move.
**7:06**
